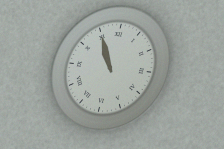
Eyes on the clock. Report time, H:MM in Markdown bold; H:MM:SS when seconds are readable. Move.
**10:55**
